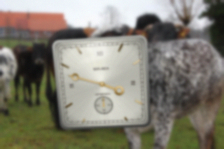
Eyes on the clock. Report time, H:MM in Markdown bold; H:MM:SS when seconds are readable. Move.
**3:48**
